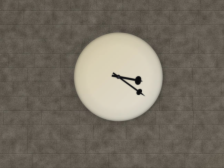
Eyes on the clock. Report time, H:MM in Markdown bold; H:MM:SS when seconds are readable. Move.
**3:21**
